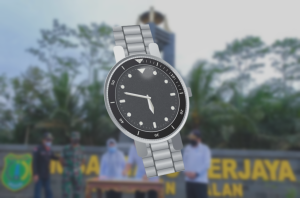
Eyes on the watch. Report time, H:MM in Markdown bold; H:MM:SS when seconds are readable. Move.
**5:48**
